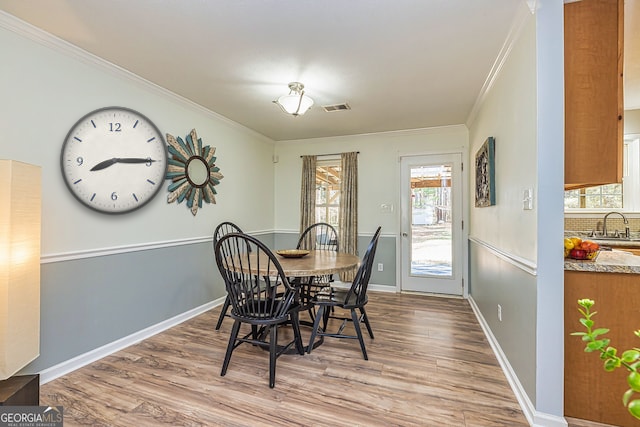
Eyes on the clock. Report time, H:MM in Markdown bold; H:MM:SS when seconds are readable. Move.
**8:15**
